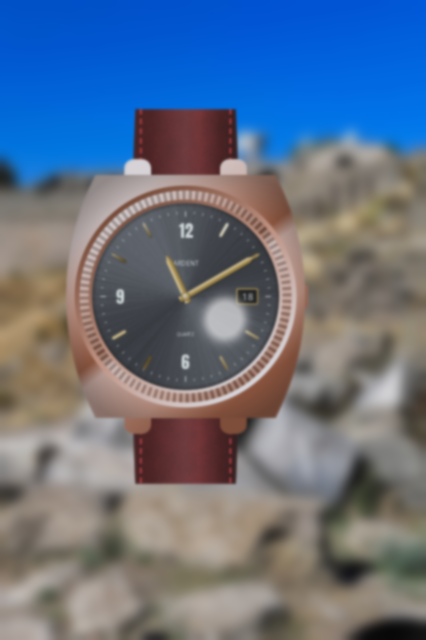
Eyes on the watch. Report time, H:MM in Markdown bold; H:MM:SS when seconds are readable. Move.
**11:10**
